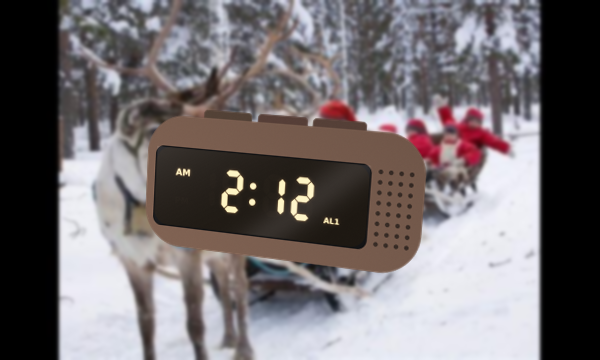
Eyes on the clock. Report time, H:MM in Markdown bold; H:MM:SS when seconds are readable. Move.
**2:12**
